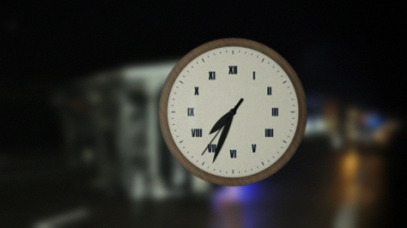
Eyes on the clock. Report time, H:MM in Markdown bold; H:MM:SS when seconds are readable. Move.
**7:33:36**
